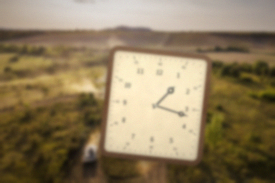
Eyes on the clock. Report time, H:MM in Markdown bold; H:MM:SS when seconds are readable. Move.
**1:17**
